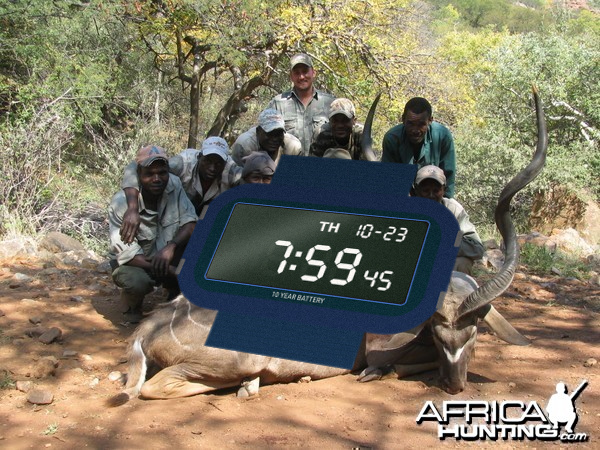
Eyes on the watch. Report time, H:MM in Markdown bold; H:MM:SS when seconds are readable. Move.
**7:59:45**
